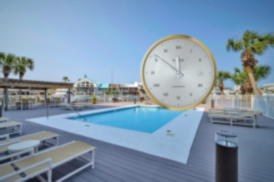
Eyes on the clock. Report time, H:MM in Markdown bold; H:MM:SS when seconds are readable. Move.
**11:51**
